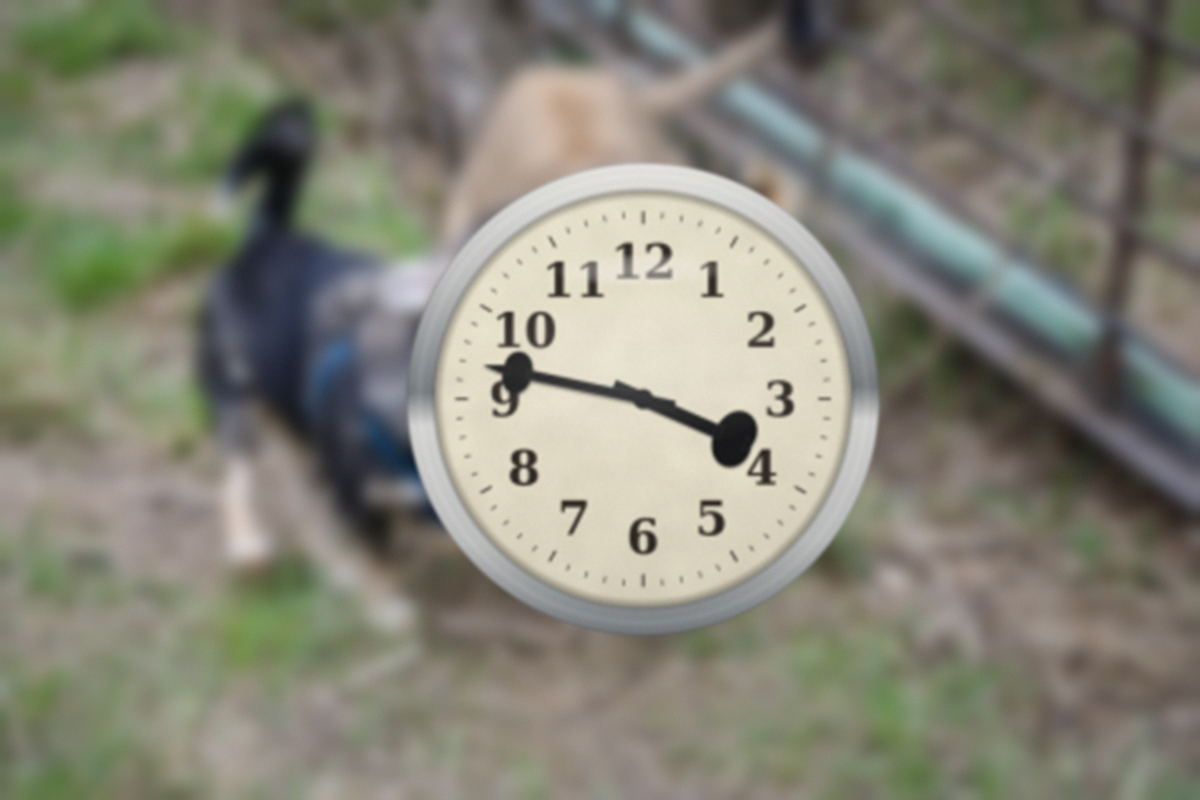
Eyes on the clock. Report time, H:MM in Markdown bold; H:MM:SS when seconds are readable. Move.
**3:47**
